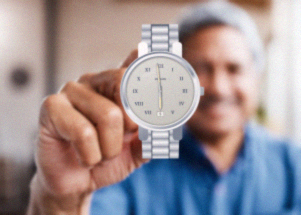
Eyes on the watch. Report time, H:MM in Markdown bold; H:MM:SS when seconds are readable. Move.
**5:59**
